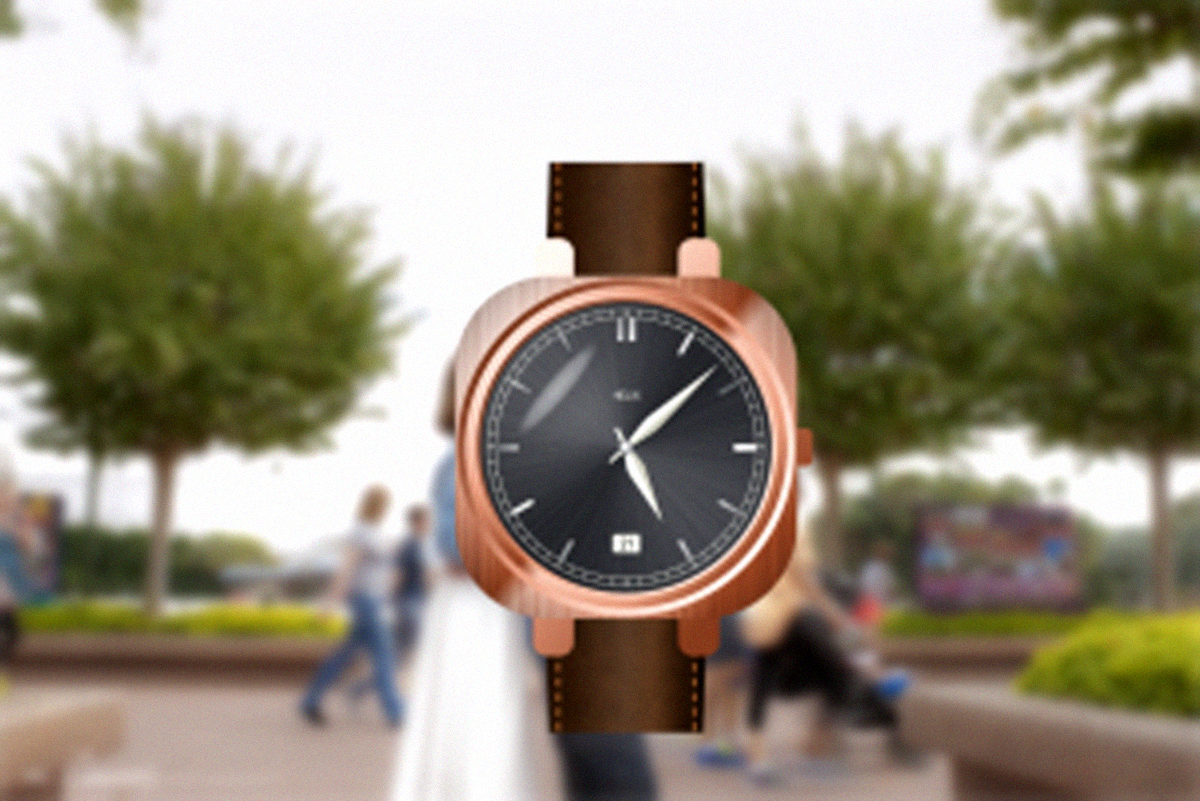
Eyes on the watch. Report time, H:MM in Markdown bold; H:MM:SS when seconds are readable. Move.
**5:08**
